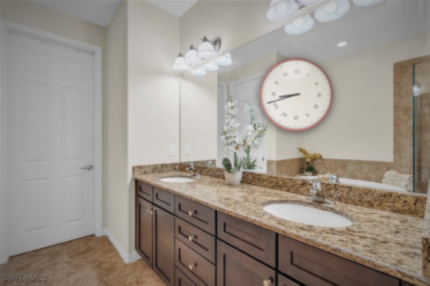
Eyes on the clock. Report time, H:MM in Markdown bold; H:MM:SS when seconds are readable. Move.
**8:42**
